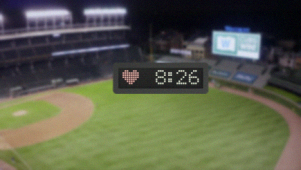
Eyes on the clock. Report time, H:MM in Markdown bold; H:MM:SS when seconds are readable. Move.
**8:26**
